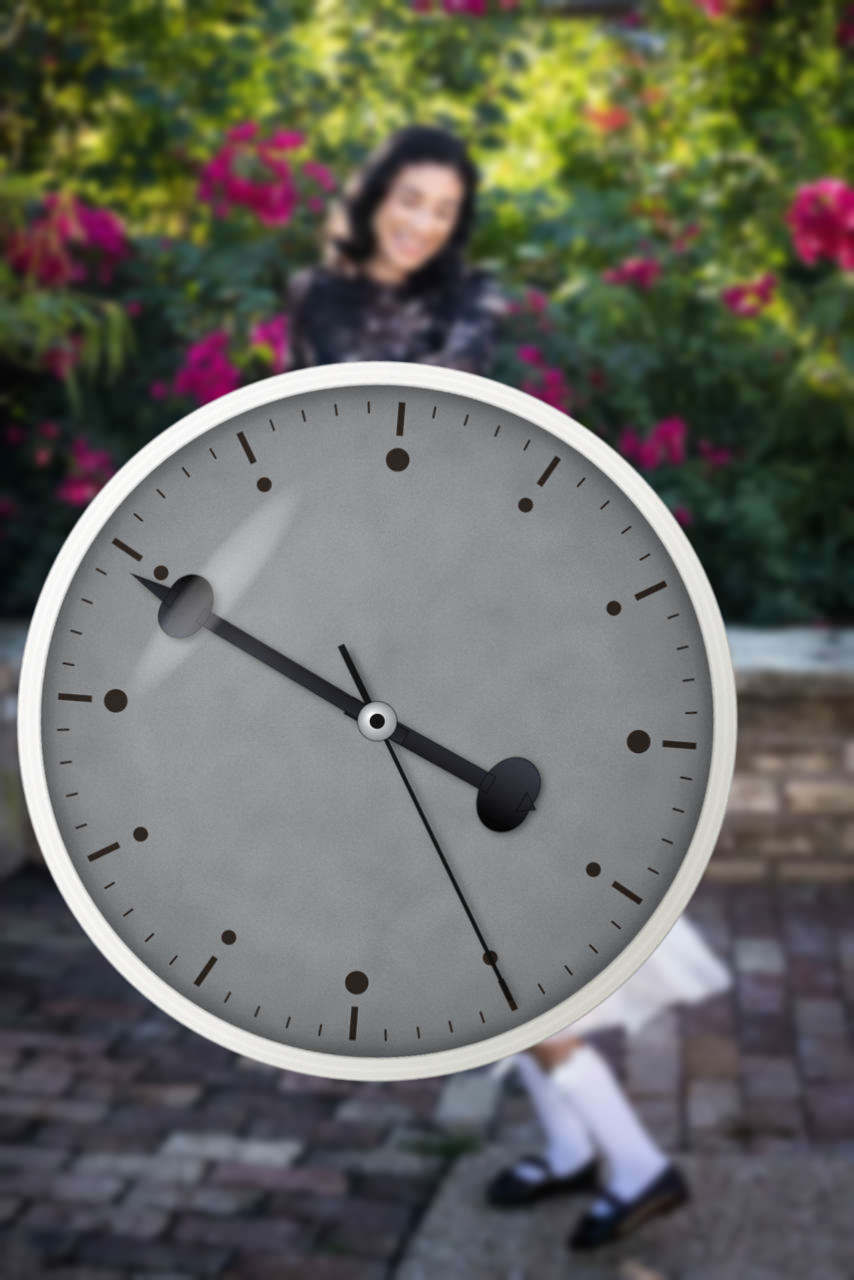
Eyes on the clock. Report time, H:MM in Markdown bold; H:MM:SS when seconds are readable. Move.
**3:49:25**
